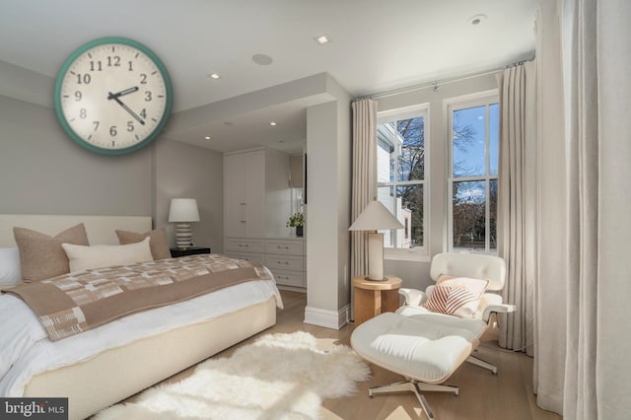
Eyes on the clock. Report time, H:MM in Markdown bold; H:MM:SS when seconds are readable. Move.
**2:22**
